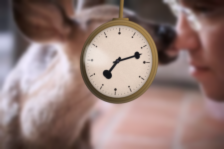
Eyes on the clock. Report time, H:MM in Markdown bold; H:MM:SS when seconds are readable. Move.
**7:12**
